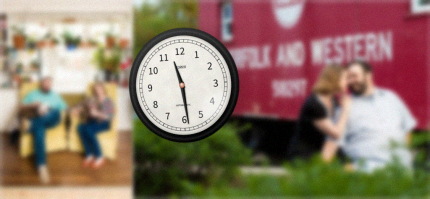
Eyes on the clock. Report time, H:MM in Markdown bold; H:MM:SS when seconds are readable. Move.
**11:29**
